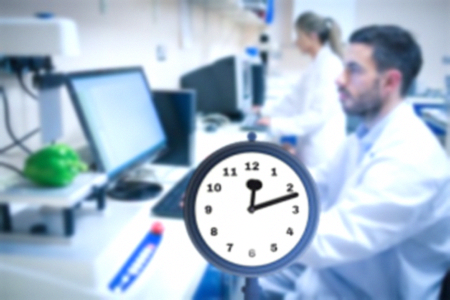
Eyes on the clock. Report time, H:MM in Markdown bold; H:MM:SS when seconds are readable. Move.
**12:12**
